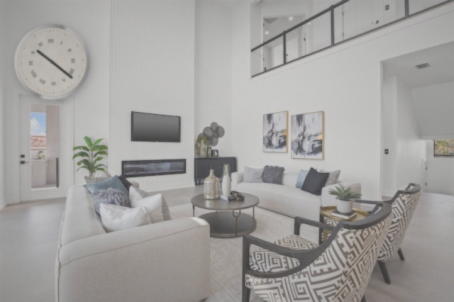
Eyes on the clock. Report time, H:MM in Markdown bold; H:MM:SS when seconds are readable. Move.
**10:22**
